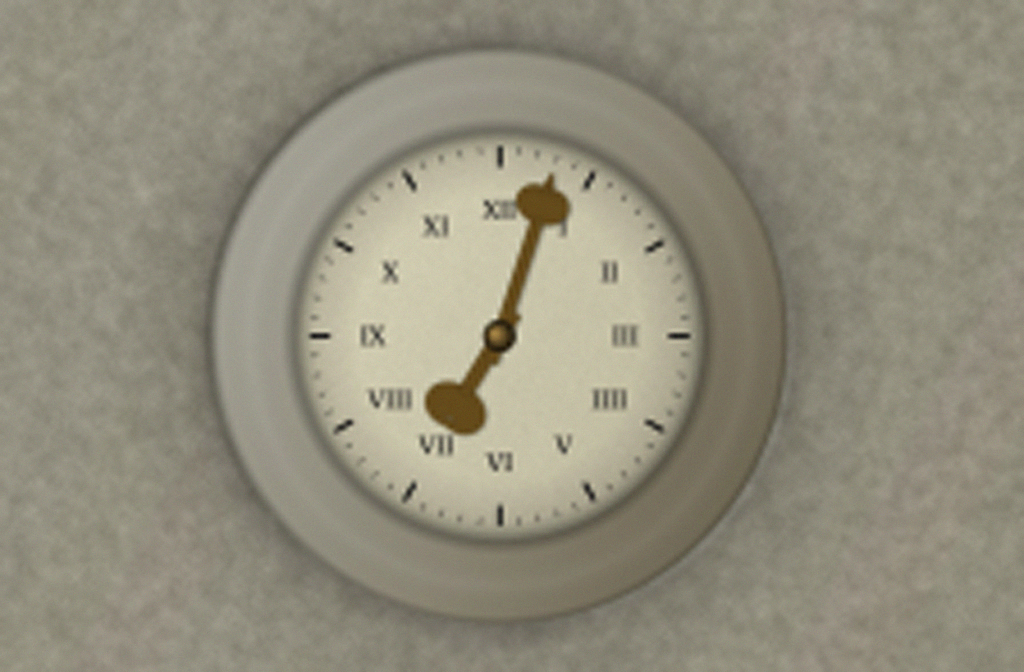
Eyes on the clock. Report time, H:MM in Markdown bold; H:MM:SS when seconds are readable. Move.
**7:03**
